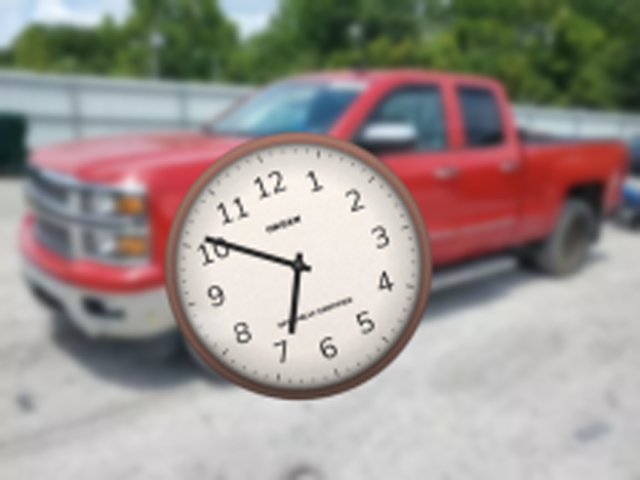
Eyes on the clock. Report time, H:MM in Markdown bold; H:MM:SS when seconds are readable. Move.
**6:51**
